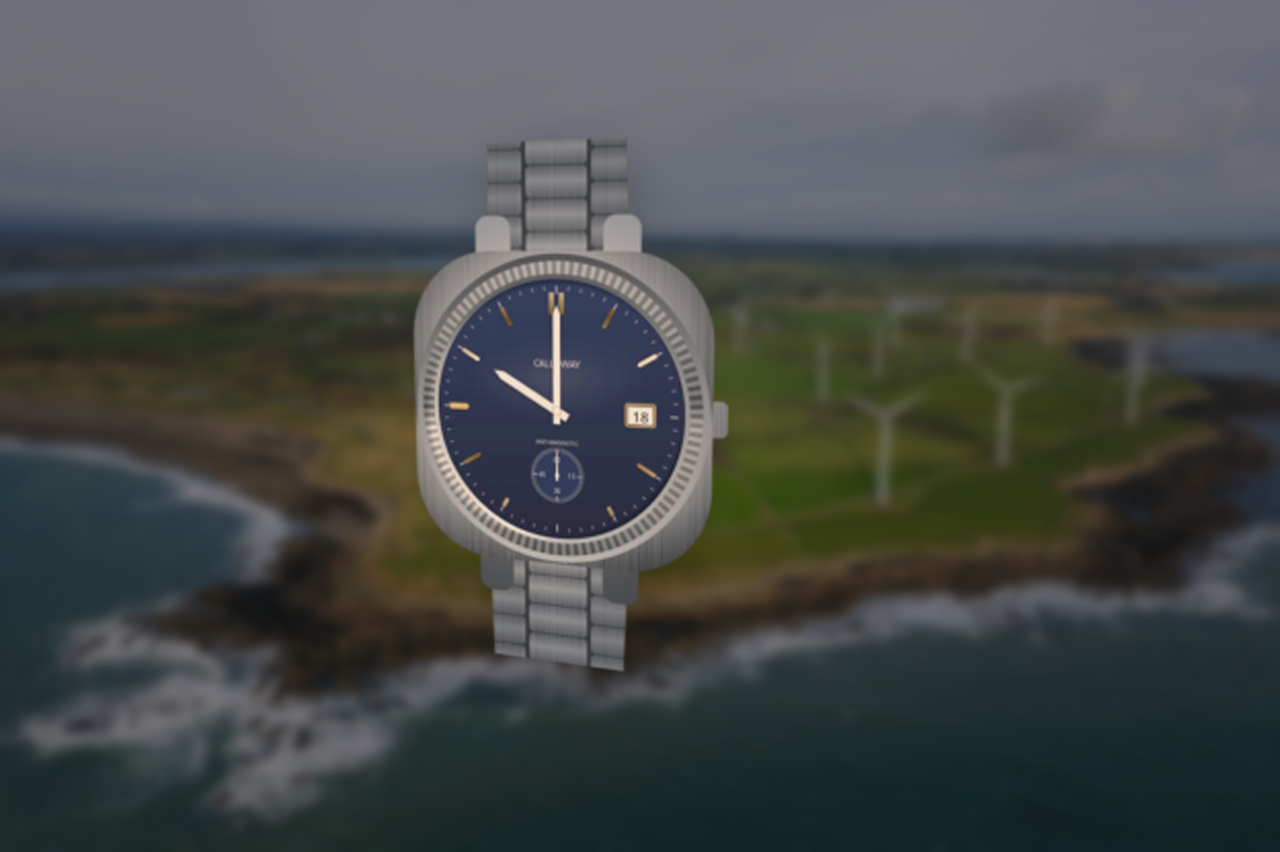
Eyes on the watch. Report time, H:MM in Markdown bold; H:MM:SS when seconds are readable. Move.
**10:00**
